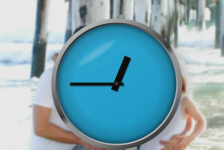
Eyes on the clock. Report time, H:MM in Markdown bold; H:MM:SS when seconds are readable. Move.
**12:45**
